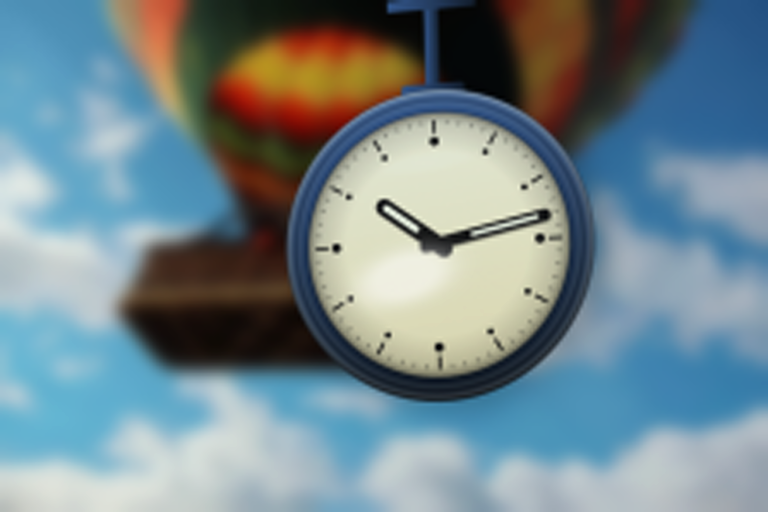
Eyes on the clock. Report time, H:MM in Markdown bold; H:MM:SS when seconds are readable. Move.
**10:13**
